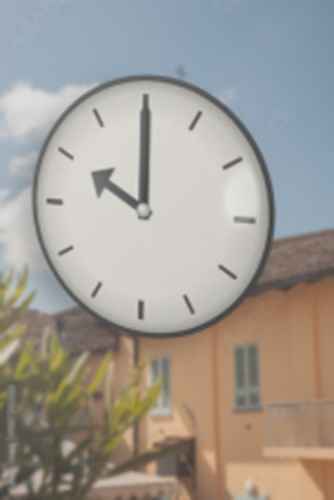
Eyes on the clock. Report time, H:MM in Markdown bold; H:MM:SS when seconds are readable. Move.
**10:00**
